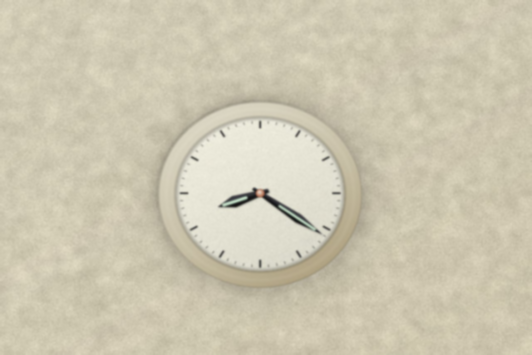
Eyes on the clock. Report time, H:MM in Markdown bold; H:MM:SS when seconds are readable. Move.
**8:21**
